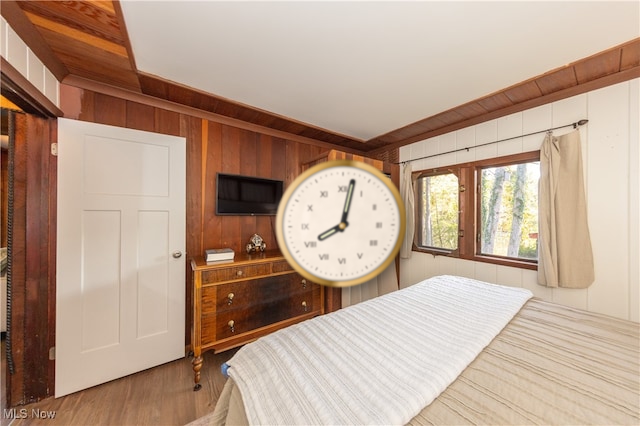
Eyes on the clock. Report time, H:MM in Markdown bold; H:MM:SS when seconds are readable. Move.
**8:02**
